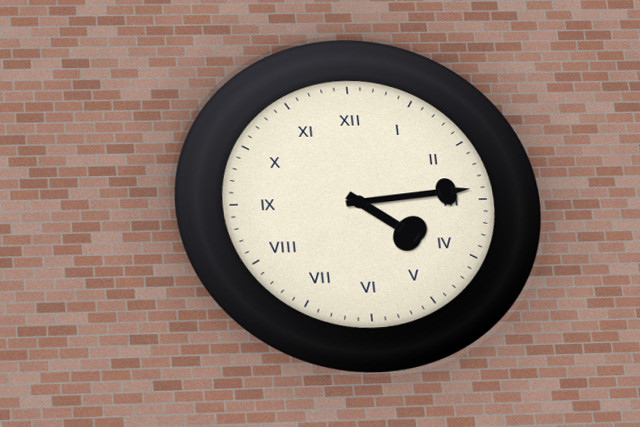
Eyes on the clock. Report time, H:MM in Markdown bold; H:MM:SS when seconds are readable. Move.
**4:14**
